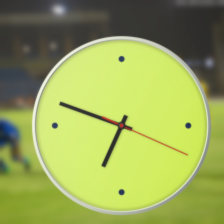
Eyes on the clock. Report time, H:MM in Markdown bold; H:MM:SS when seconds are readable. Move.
**6:48:19**
